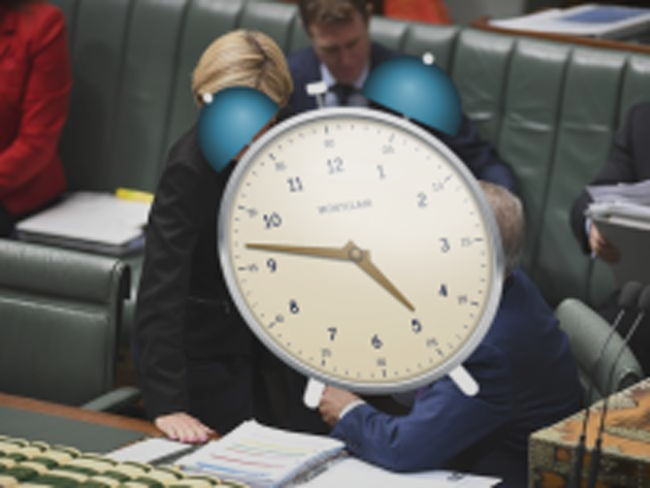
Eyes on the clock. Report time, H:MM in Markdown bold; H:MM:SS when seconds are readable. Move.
**4:47**
